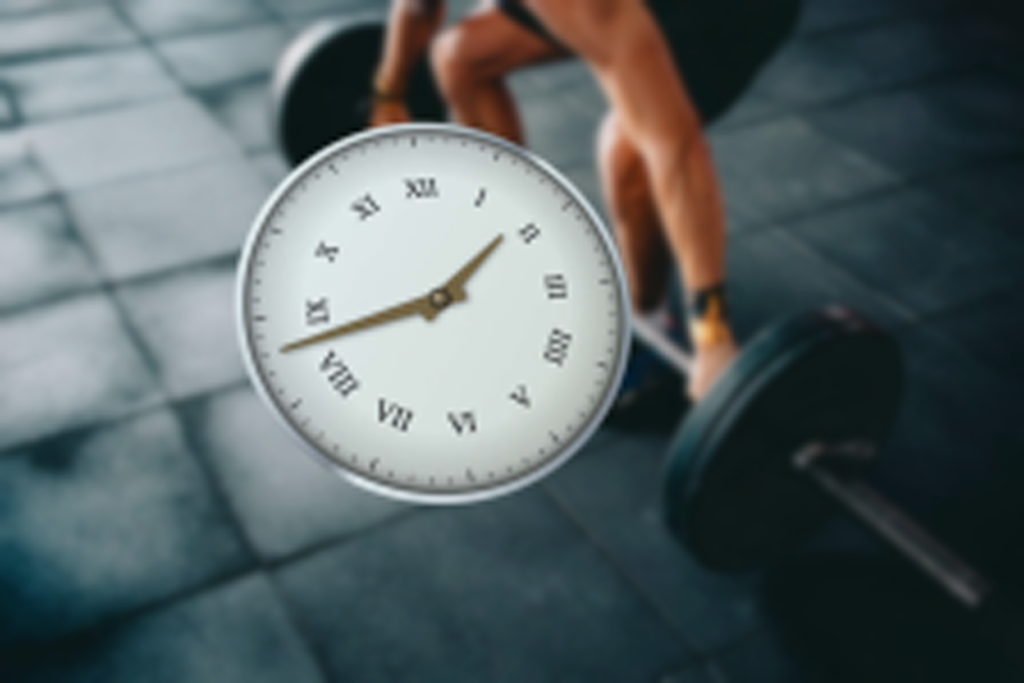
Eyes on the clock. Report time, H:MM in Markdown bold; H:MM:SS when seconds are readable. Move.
**1:43**
